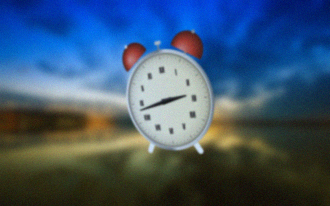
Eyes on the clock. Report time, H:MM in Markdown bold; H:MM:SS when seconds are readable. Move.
**2:43**
